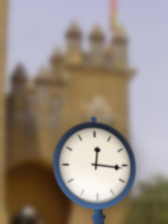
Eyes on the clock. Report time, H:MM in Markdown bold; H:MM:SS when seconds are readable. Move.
**12:16**
